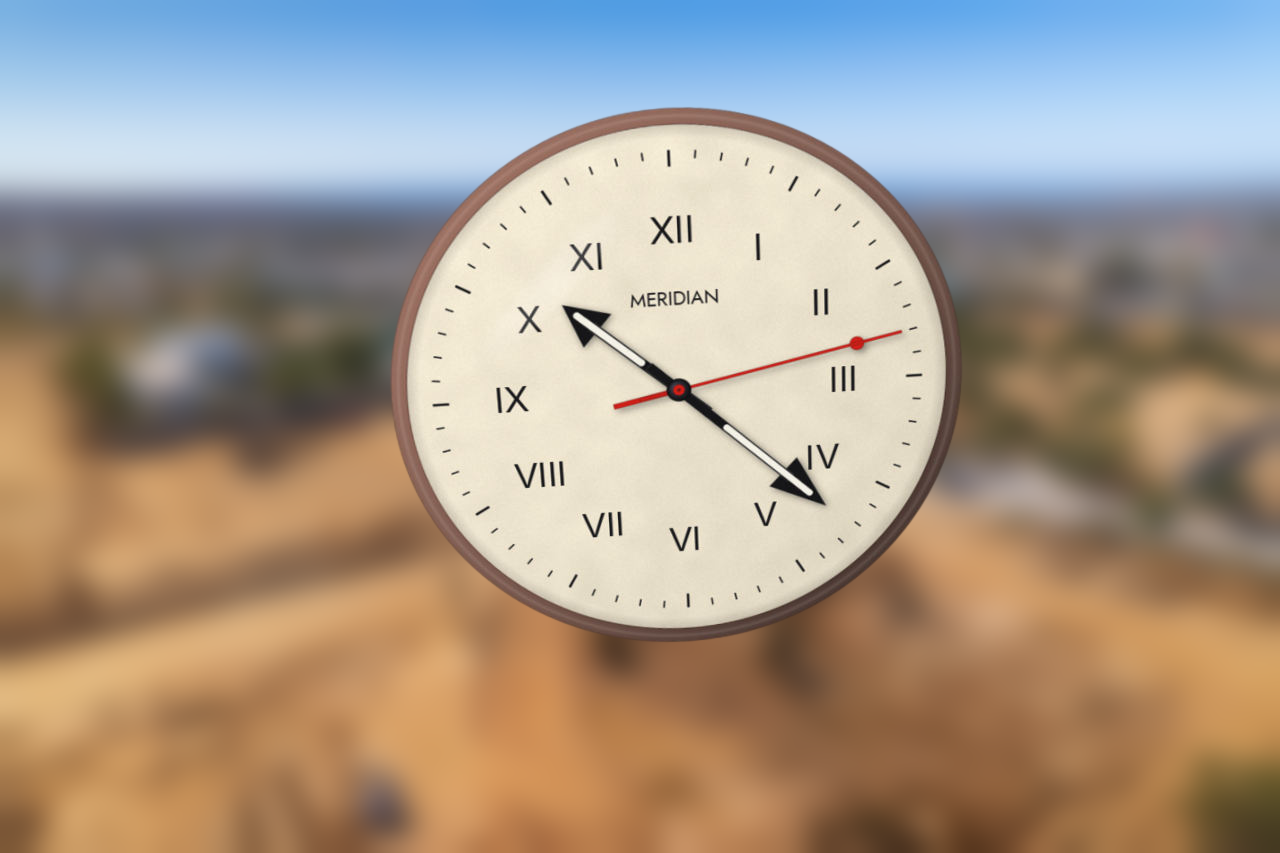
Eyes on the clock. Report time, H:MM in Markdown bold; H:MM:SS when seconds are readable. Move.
**10:22:13**
